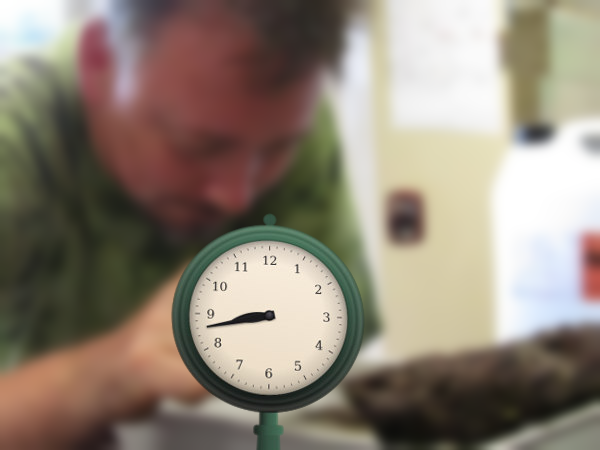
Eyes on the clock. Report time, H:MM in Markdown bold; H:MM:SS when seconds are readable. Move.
**8:43**
